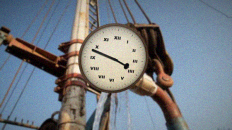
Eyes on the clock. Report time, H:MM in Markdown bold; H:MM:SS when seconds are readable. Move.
**3:48**
